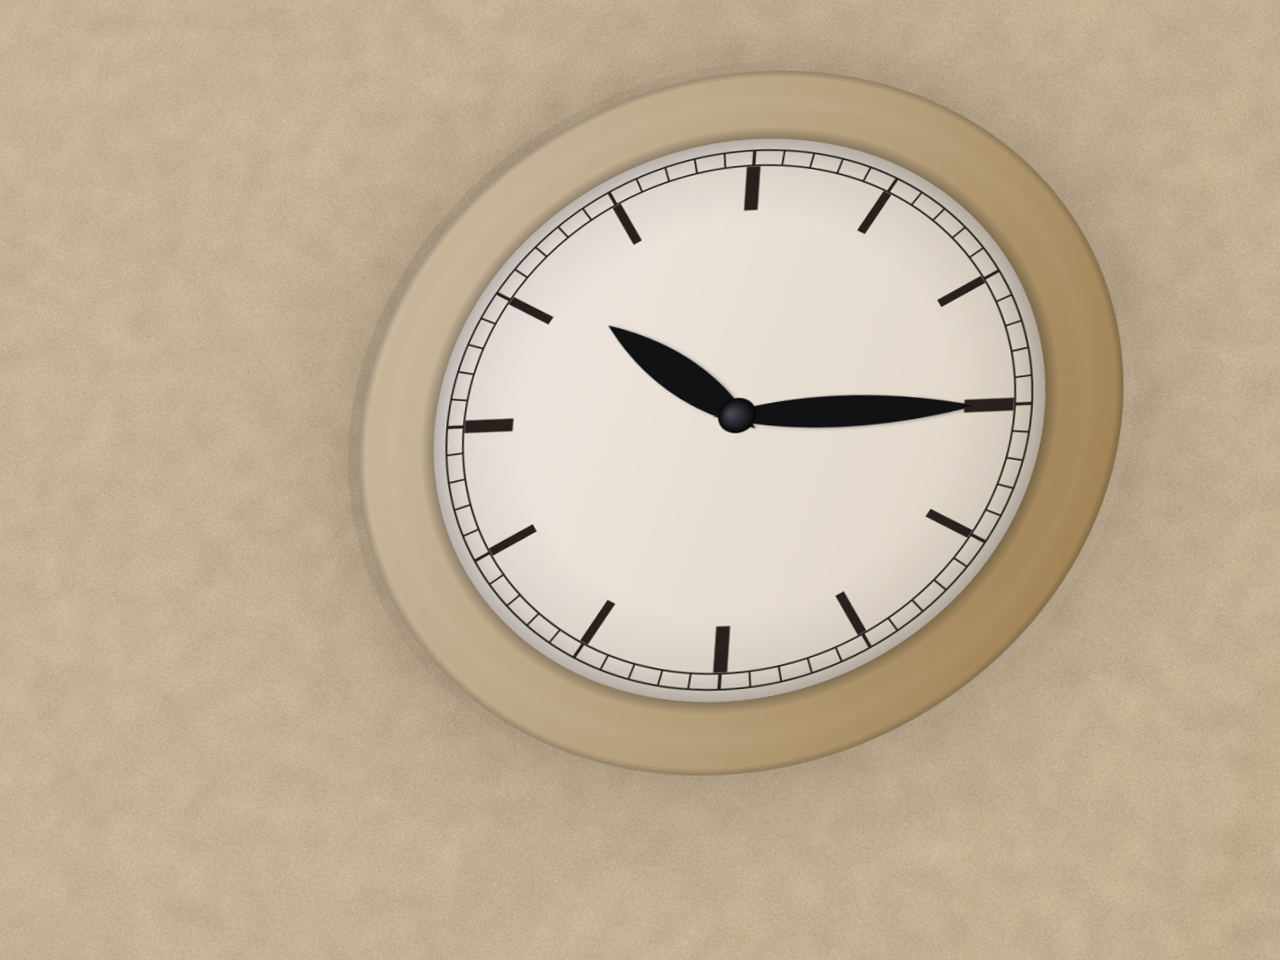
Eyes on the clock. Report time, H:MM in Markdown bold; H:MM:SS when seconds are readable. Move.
**10:15**
